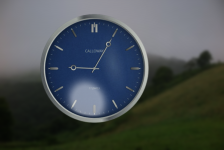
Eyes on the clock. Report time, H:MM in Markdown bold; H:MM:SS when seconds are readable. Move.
**9:05**
